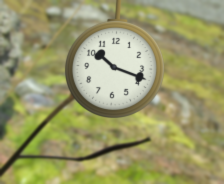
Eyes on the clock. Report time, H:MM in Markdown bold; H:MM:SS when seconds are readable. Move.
**10:18**
